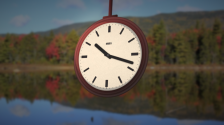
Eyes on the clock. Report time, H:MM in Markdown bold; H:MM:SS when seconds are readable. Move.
**10:18**
